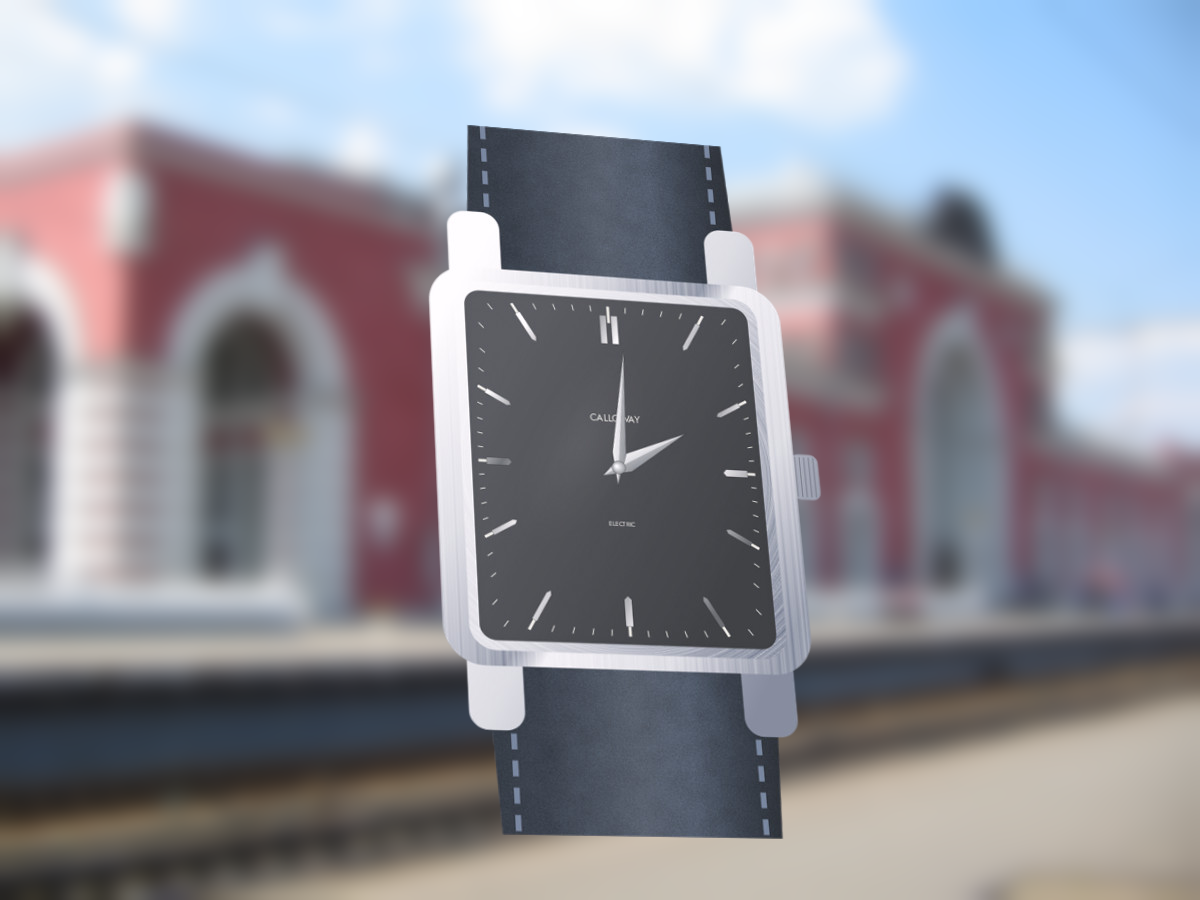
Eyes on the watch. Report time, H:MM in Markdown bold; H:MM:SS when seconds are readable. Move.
**2:01**
